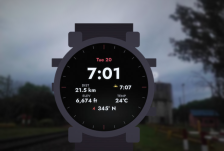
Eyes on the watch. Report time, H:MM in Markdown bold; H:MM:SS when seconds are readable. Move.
**7:01**
